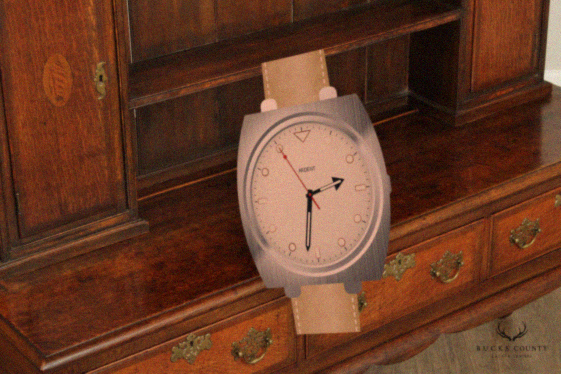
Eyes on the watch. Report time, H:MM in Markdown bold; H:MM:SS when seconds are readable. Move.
**2:31:55**
